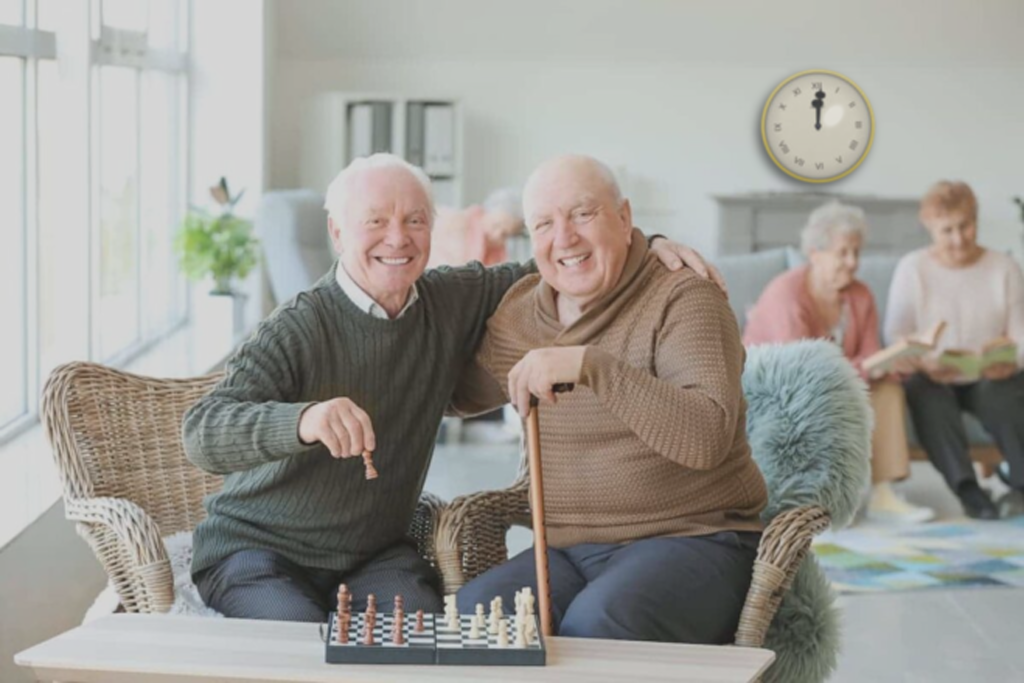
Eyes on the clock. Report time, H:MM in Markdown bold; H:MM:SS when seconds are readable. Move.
**12:01**
